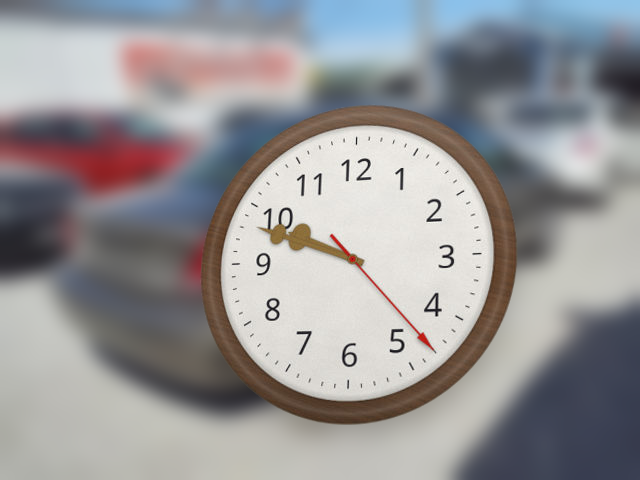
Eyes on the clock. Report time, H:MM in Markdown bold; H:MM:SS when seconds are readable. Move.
**9:48:23**
